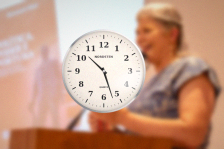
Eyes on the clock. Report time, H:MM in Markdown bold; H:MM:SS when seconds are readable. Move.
**10:27**
